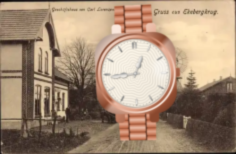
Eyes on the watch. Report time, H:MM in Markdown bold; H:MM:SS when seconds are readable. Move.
**12:44**
